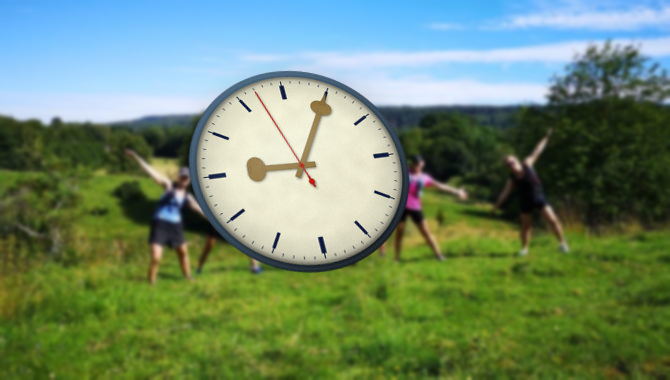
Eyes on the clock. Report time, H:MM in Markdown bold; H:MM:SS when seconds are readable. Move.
**9:04:57**
